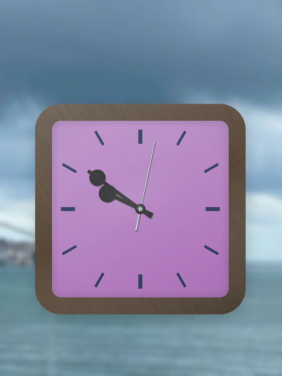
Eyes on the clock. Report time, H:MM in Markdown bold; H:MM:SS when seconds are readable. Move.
**9:51:02**
